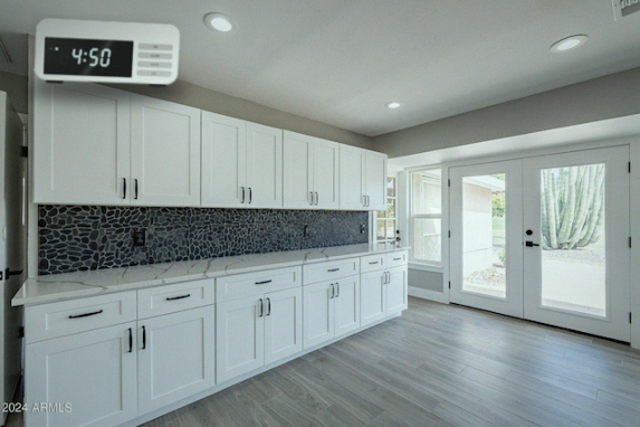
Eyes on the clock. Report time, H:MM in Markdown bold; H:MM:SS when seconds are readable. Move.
**4:50**
